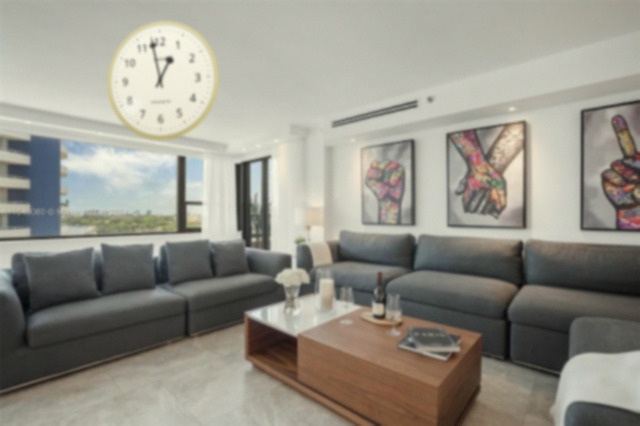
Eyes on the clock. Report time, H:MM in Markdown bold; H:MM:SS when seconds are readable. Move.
**12:58**
